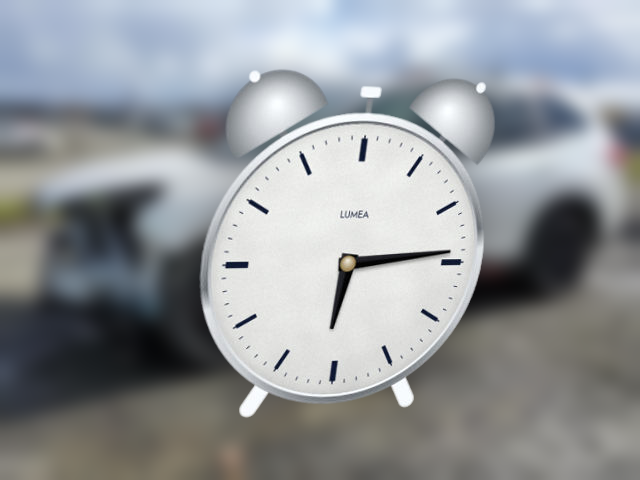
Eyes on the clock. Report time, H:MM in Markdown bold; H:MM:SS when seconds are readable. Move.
**6:14**
